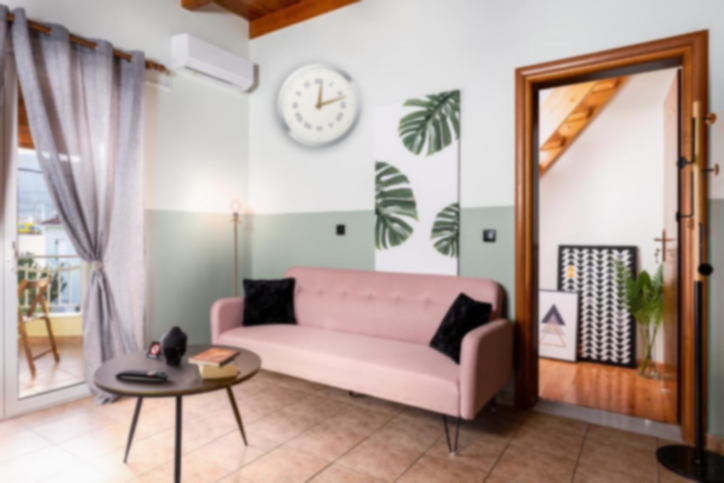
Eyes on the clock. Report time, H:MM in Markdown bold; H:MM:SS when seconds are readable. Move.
**12:12**
